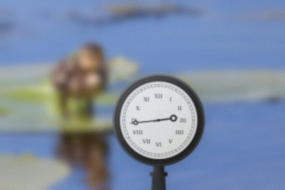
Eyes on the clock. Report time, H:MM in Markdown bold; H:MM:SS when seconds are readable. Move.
**2:44**
